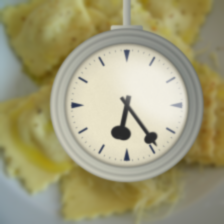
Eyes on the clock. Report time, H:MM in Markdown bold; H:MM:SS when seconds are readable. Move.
**6:24**
